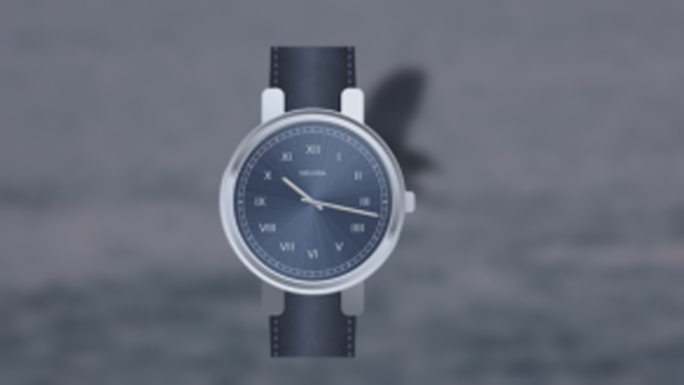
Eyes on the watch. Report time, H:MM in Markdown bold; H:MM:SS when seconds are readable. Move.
**10:17**
